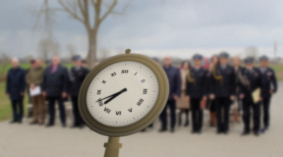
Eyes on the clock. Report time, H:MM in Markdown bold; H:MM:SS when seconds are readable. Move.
**7:41**
